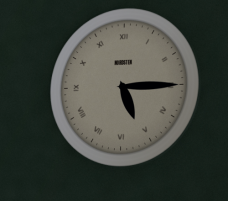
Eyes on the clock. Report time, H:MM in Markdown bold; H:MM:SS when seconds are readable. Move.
**5:15**
